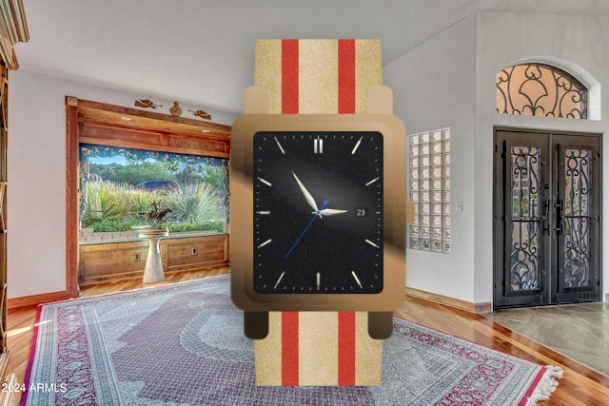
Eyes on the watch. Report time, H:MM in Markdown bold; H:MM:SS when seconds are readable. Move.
**2:54:36**
